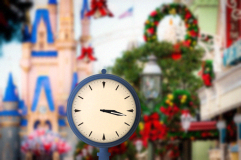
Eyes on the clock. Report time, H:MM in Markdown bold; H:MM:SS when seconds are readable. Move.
**3:17**
